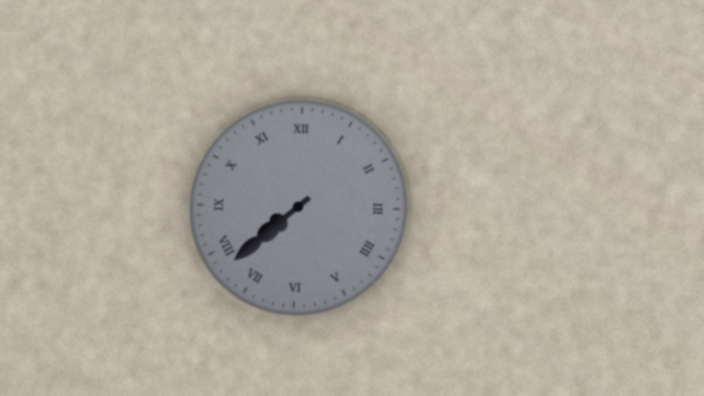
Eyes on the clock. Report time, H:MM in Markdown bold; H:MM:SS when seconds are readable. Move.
**7:38**
